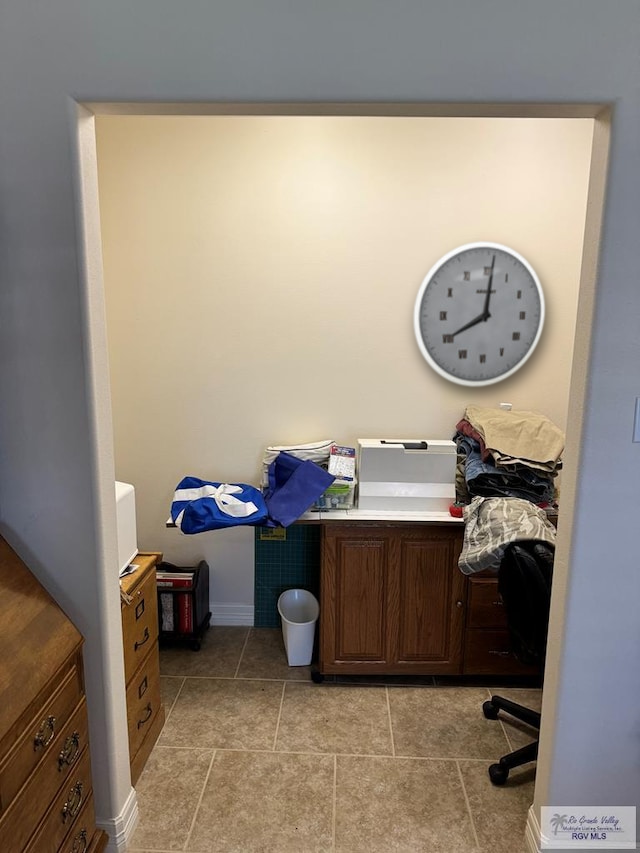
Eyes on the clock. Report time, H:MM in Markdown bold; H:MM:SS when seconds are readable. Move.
**8:01**
